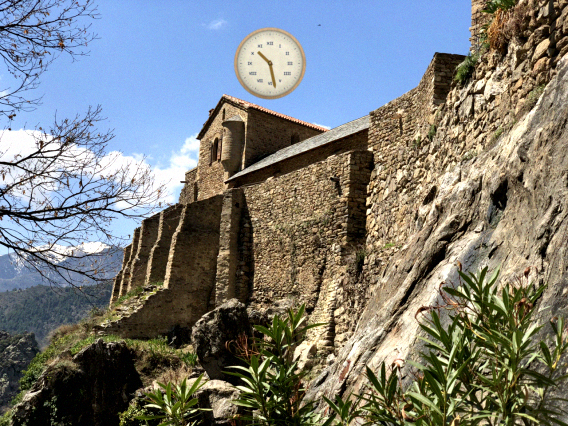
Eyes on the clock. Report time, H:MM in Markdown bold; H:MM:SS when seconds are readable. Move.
**10:28**
